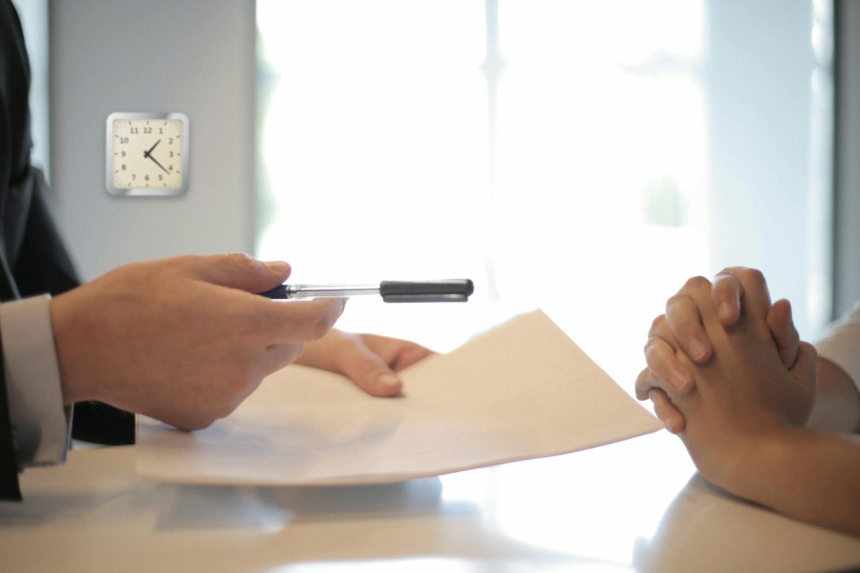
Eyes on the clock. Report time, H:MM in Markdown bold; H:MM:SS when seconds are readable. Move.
**1:22**
